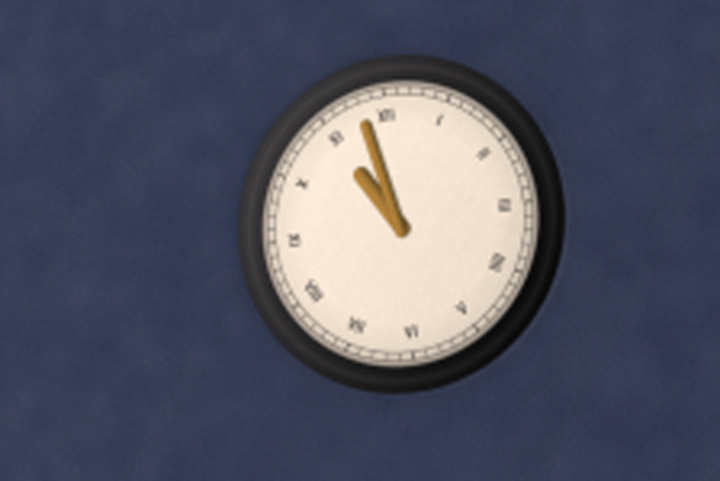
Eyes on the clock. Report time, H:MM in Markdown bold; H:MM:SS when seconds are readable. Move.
**10:58**
